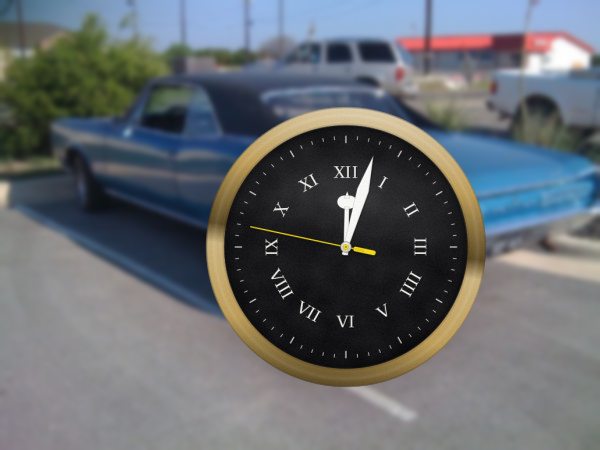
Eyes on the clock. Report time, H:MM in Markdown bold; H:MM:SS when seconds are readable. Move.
**12:02:47**
